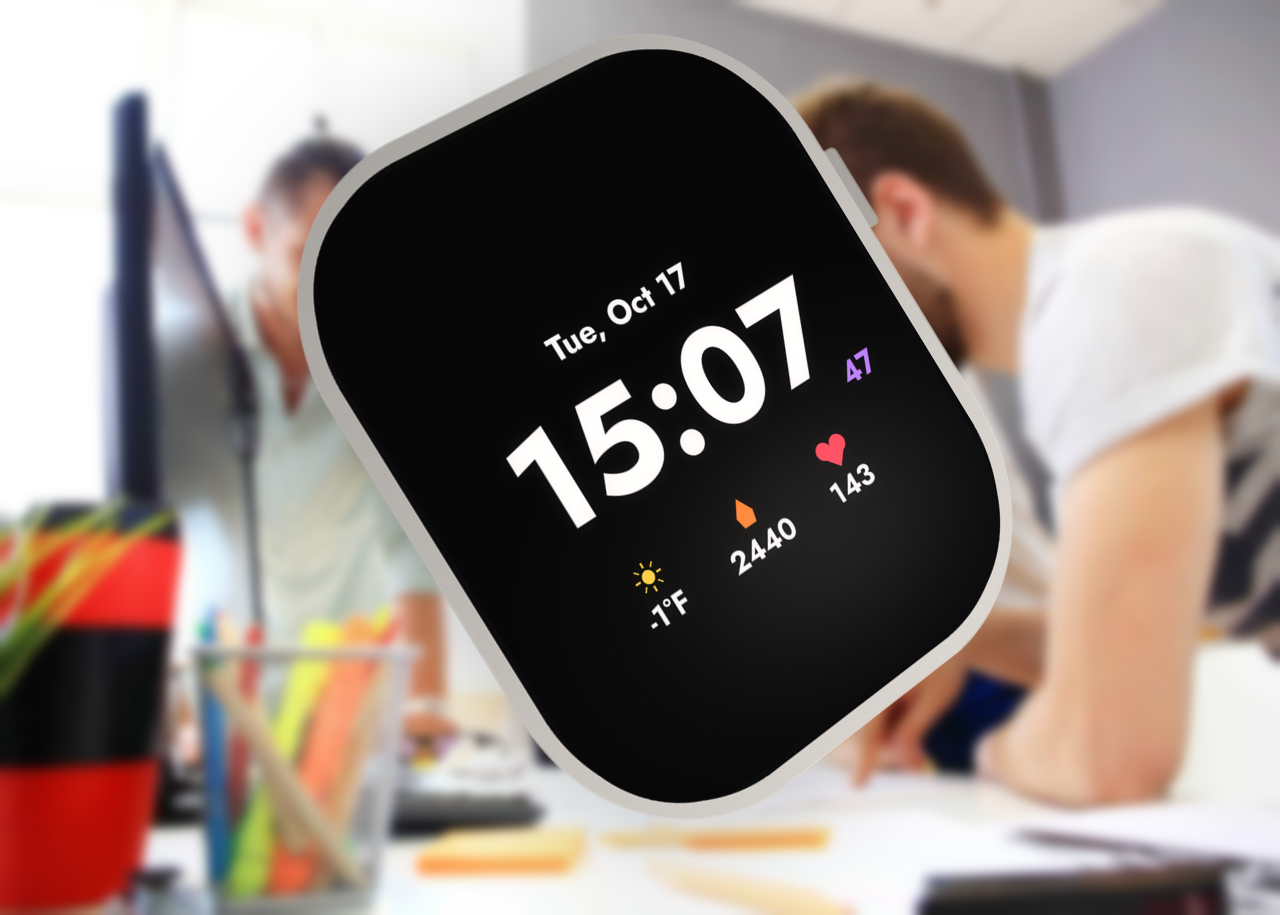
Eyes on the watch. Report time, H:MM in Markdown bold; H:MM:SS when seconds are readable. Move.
**15:07:47**
